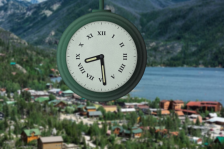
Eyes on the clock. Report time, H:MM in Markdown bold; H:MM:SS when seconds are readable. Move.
**8:29**
